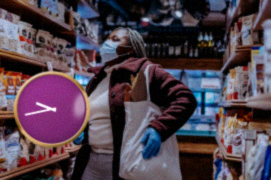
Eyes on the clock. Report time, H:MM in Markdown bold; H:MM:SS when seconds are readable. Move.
**9:43**
